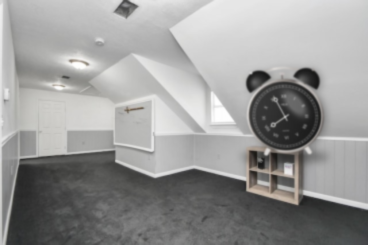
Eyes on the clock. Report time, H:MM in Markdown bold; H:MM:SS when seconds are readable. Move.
**7:56**
